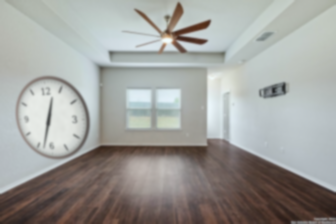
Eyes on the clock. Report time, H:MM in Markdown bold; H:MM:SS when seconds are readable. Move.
**12:33**
